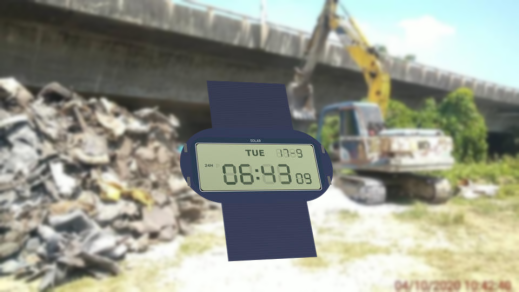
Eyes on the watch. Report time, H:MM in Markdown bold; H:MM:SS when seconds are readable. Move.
**6:43:09**
